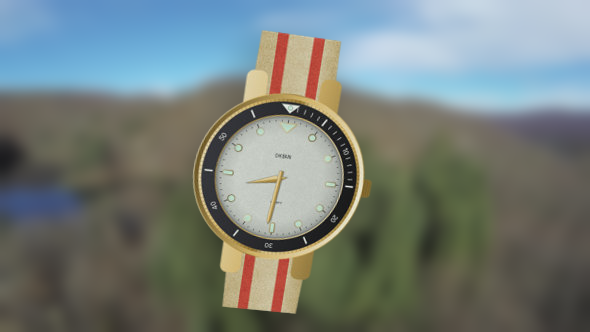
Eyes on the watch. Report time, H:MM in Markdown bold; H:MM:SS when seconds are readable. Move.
**8:31**
